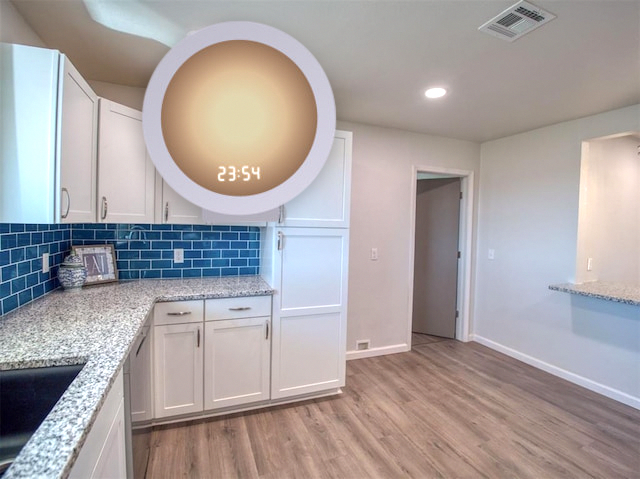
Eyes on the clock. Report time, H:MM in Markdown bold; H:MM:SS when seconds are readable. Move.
**23:54**
